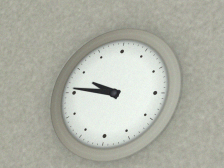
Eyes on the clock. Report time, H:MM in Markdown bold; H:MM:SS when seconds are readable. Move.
**9:46**
